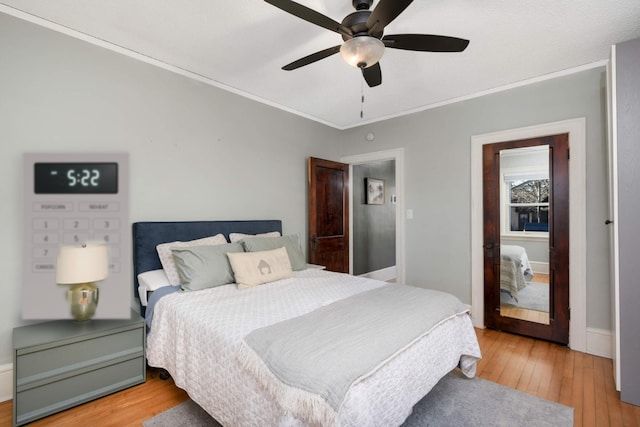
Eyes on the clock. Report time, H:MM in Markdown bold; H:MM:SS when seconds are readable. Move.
**5:22**
